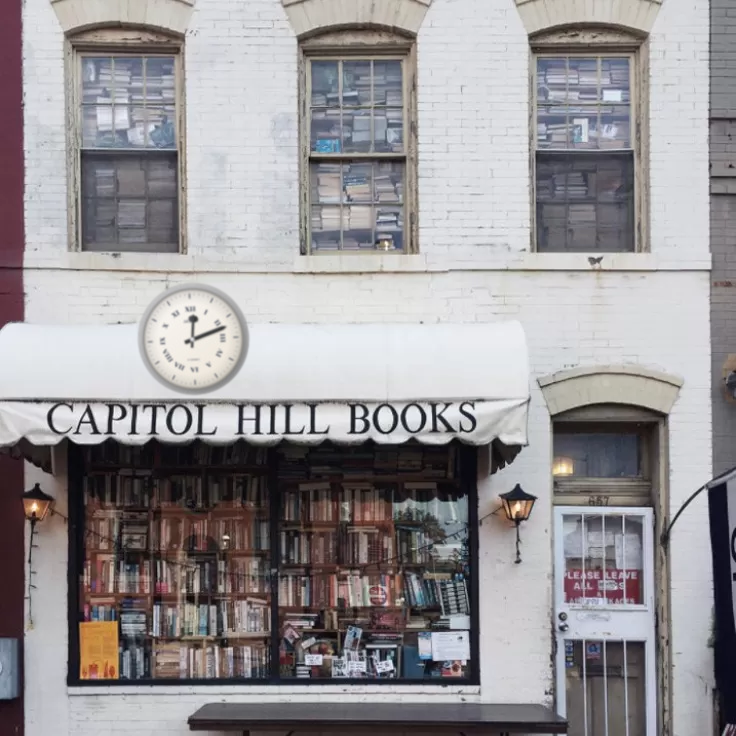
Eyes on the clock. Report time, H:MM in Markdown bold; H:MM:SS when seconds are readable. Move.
**12:12**
